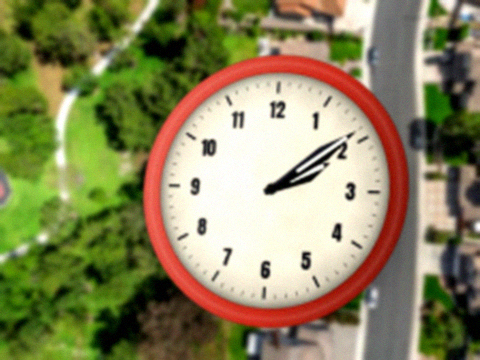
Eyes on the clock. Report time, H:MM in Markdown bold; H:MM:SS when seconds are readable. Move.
**2:09**
